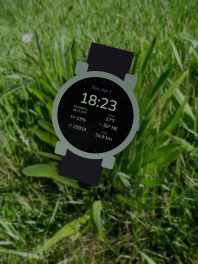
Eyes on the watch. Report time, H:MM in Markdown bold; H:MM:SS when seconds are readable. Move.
**18:23**
